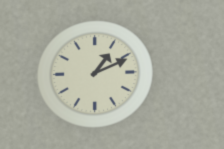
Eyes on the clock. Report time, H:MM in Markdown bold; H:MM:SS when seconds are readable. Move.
**1:11**
